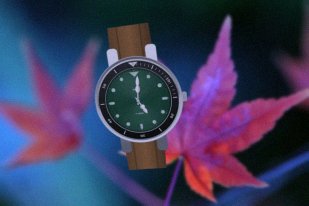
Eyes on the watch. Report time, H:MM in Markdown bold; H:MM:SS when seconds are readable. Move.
**5:01**
